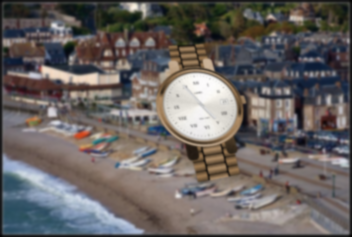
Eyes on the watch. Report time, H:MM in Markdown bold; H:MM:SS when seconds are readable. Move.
**4:55**
